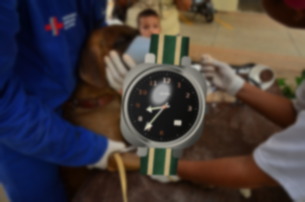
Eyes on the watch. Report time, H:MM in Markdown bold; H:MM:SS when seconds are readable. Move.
**8:36**
